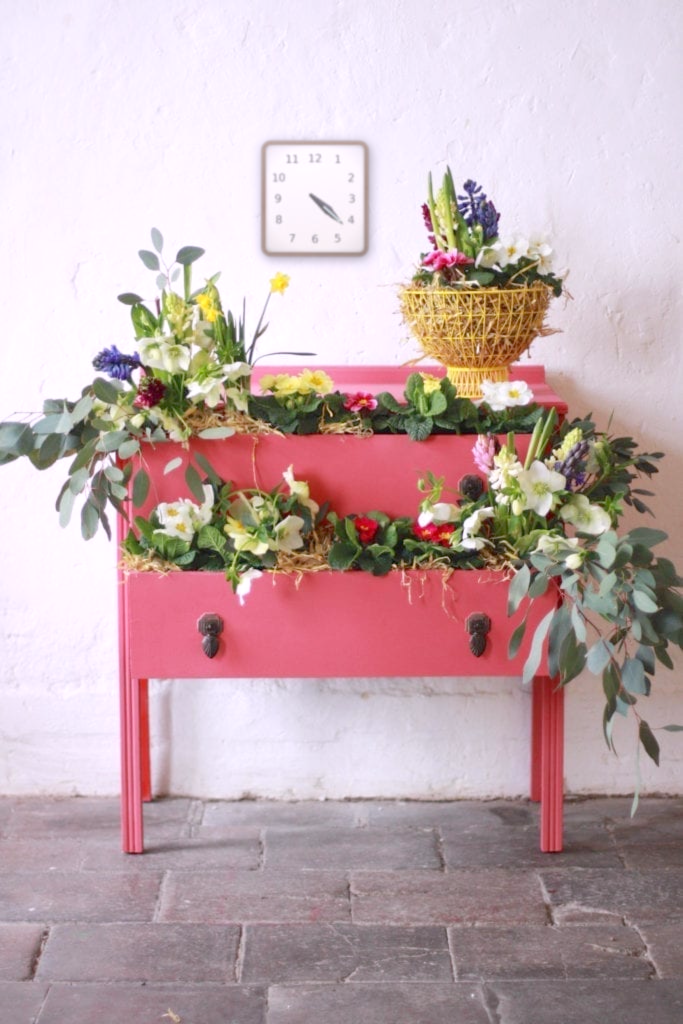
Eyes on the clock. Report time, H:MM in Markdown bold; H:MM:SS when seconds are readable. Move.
**4:22**
